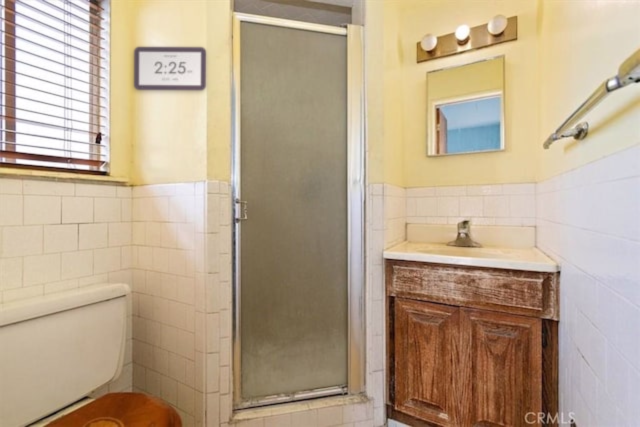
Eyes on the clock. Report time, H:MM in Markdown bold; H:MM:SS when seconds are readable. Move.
**2:25**
